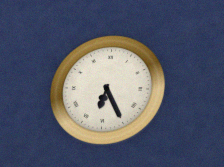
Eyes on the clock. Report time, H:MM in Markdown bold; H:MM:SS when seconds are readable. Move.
**6:25**
